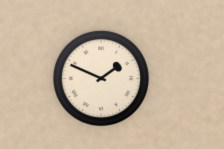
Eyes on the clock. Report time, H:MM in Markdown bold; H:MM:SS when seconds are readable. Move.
**1:49**
